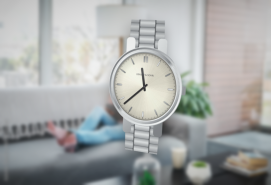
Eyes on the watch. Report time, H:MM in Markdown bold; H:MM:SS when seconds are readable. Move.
**11:38**
